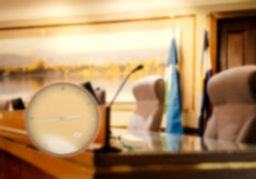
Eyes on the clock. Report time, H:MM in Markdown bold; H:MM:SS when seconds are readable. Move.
**2:44**
